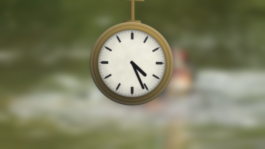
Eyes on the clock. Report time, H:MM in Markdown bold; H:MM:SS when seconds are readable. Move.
**4:26**
